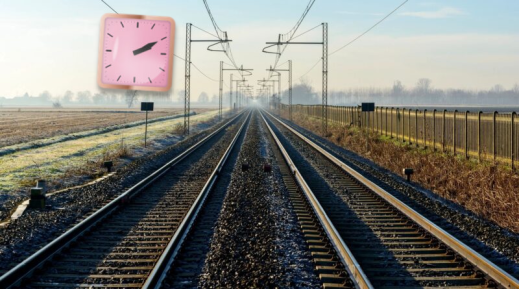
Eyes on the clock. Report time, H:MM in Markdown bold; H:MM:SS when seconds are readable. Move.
**2:10**
